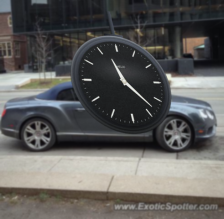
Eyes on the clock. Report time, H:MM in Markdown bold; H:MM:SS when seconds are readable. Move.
**11:23**
